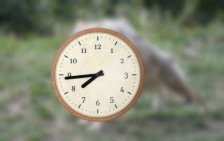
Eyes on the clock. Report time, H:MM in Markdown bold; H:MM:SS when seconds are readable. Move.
**7:44**
